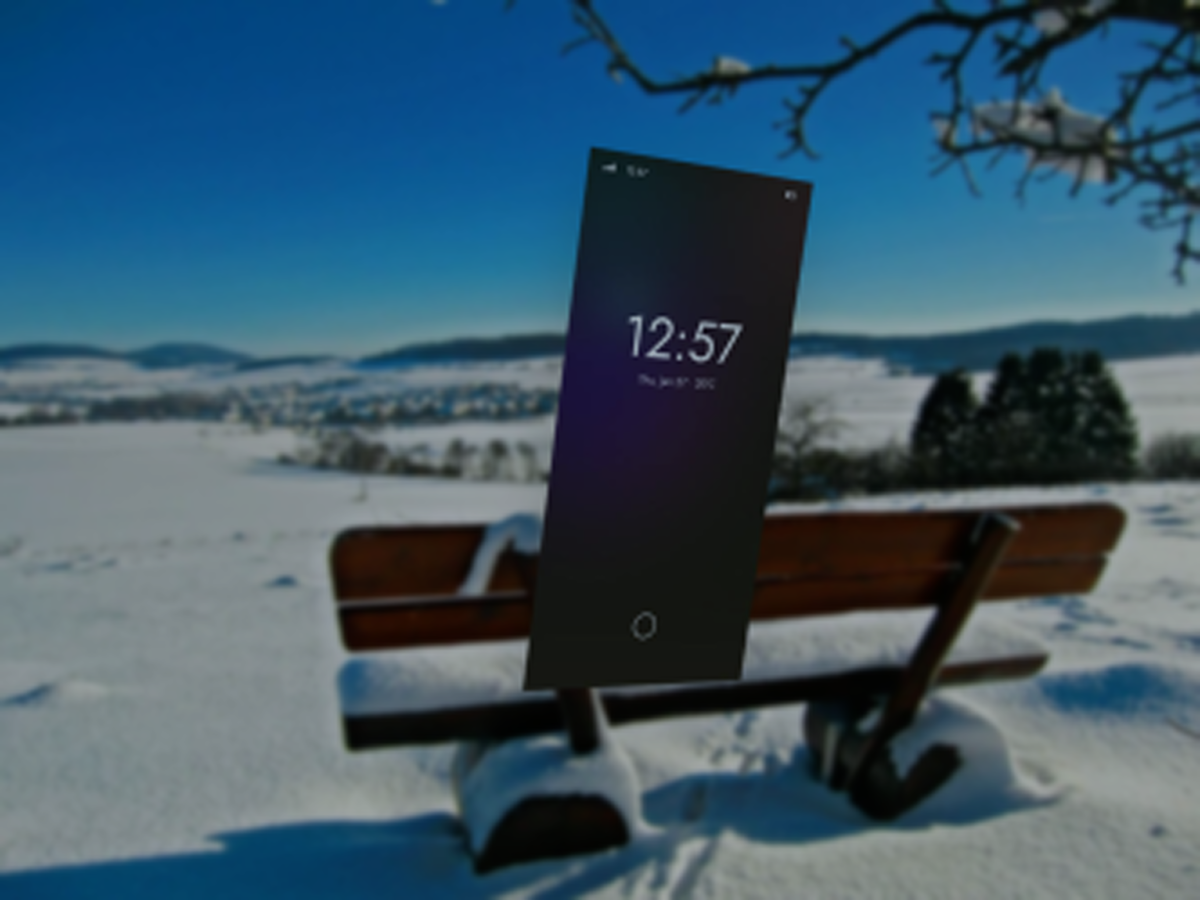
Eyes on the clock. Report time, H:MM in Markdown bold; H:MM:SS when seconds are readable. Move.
**12:57**
